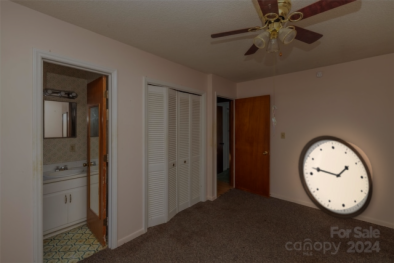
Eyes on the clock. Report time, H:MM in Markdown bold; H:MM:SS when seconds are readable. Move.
**1:47**
